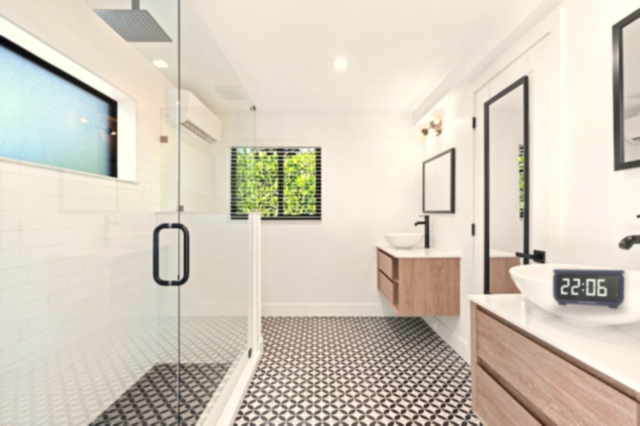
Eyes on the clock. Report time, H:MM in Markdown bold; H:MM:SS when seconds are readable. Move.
**22:06**
